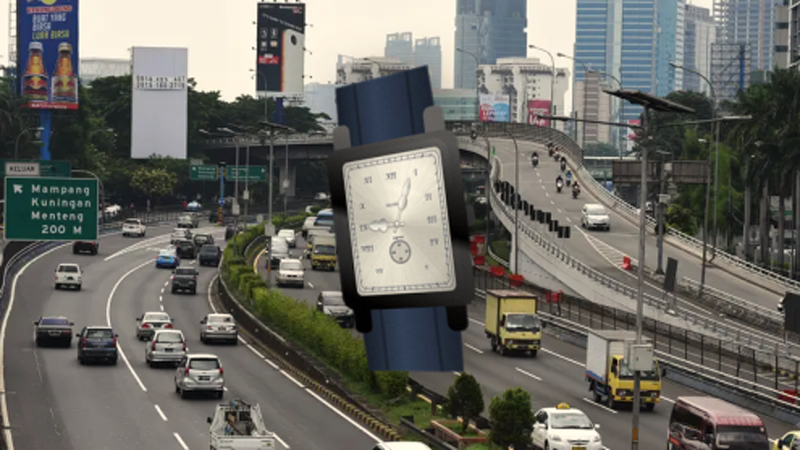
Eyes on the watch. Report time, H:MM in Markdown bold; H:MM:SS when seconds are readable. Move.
**9:04**
